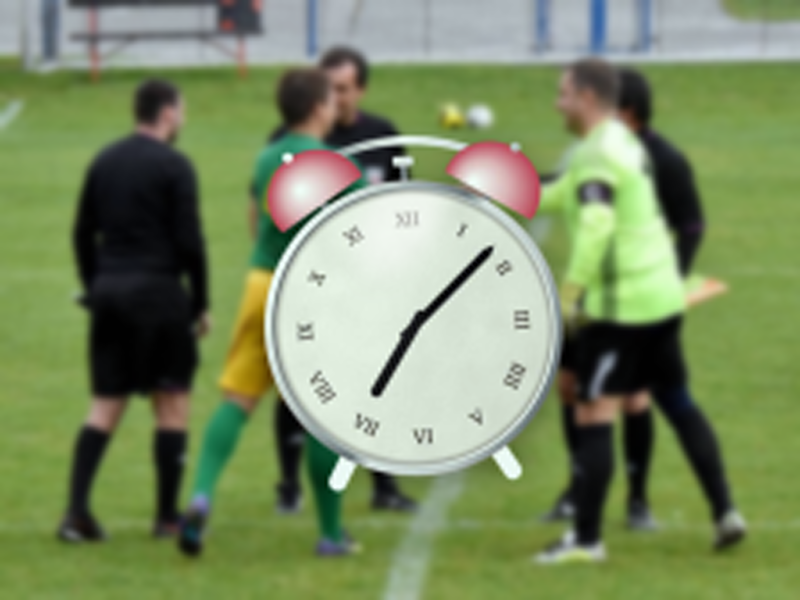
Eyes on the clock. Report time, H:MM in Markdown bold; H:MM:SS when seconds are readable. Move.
**7:08**
